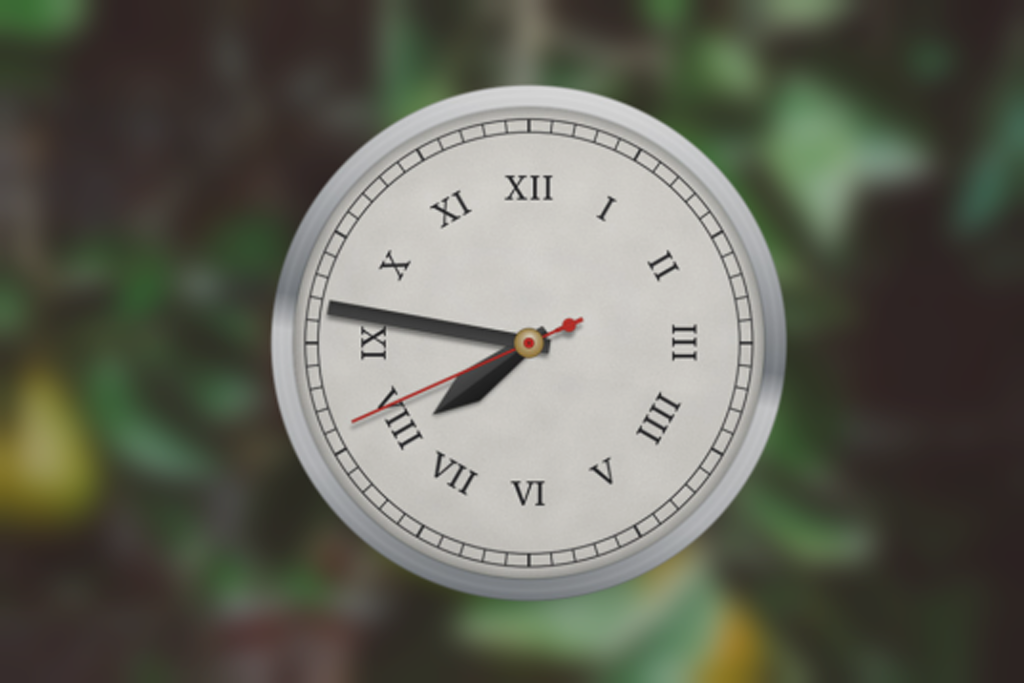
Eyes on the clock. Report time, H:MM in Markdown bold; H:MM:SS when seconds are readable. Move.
**7:46:41**
